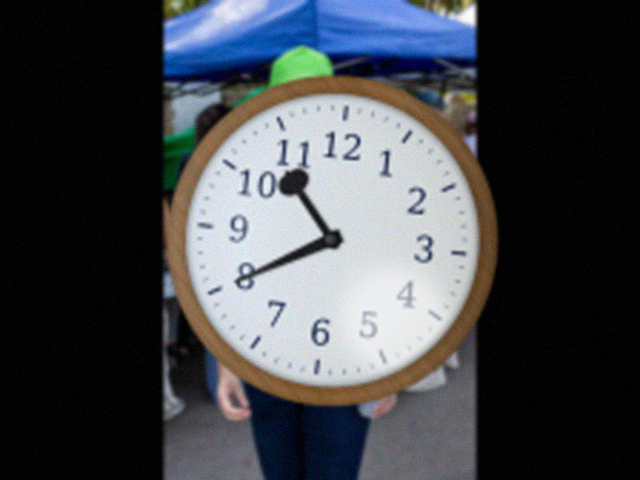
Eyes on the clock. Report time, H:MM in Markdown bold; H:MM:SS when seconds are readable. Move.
**10:40**
